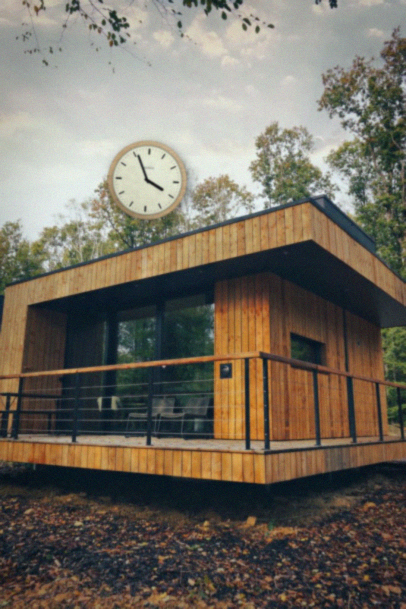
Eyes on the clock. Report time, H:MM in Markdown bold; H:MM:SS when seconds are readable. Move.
**3:56**
